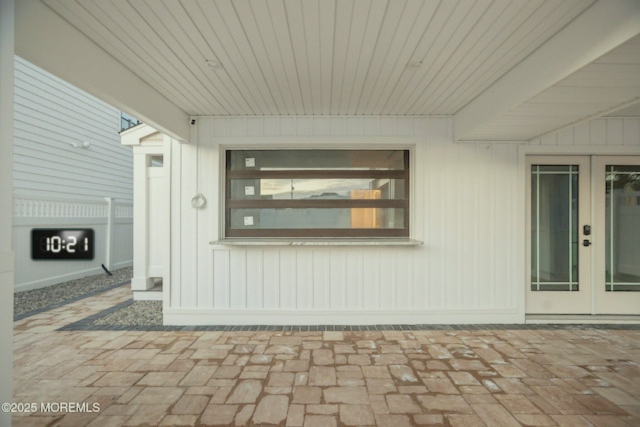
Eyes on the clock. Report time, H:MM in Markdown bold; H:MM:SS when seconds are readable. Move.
**10:21**
